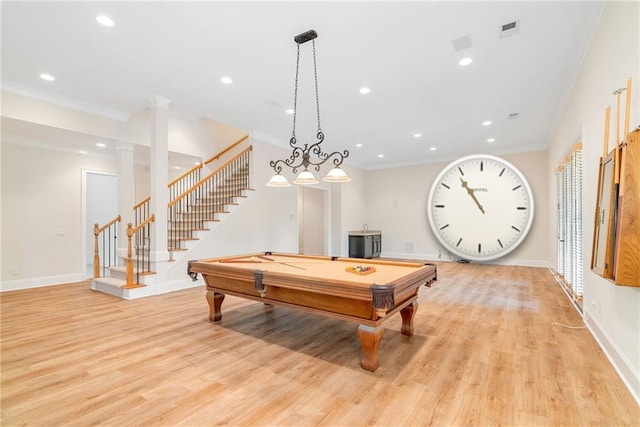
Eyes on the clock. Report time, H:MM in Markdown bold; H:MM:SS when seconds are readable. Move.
**10:54**
